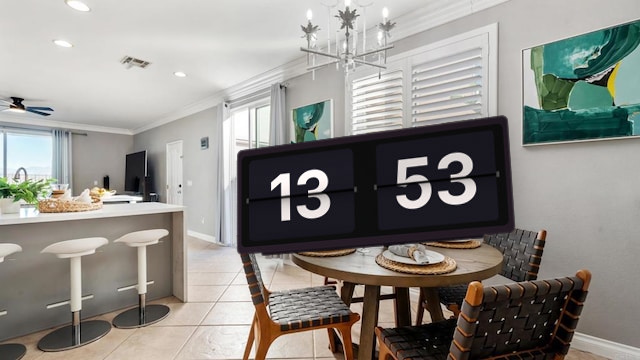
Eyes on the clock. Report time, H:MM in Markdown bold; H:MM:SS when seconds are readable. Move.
**13:53**
